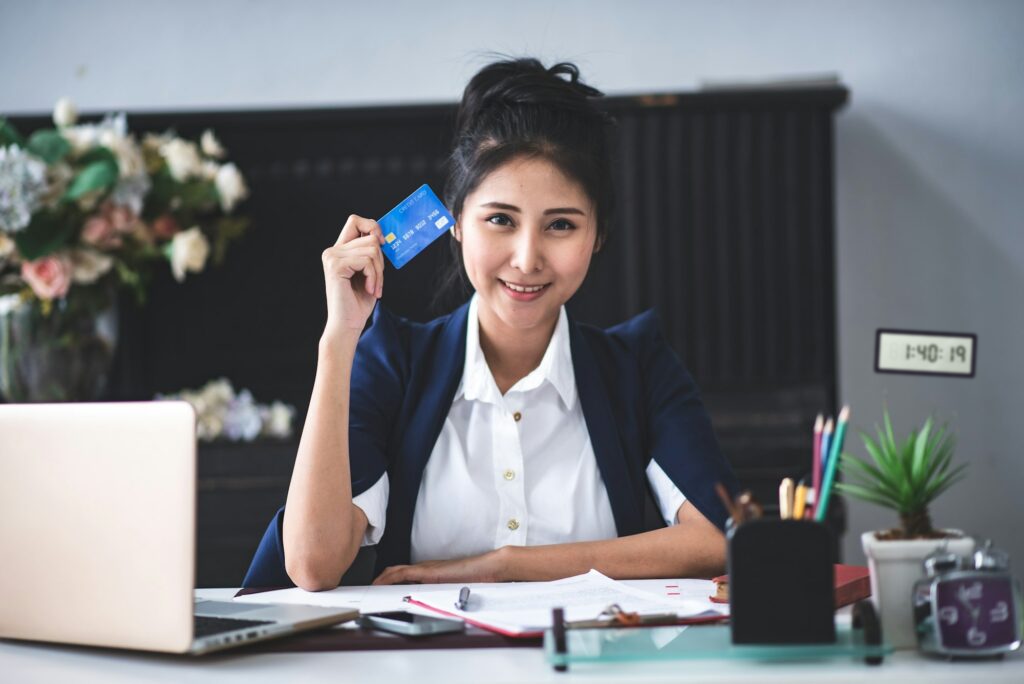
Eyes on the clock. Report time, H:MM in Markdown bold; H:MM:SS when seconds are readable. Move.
**1:40:19**
